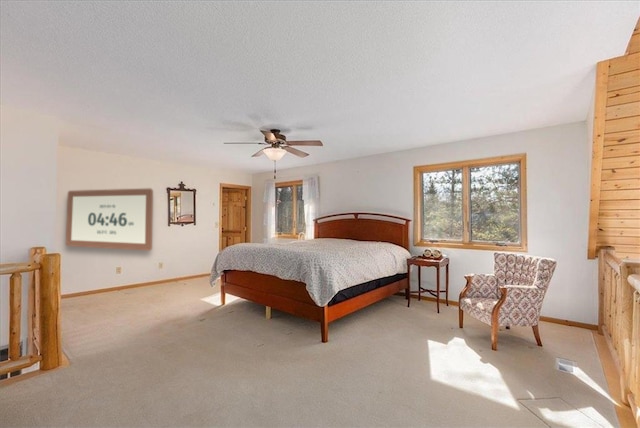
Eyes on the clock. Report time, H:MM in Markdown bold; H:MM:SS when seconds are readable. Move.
**4:46**
